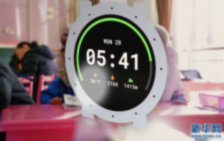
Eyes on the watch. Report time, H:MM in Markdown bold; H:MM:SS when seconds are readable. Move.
**5:41**
